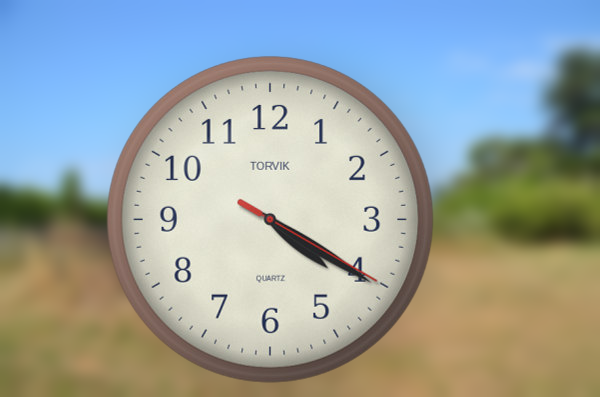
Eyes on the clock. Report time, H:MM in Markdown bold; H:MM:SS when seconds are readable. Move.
**4:20:20**
